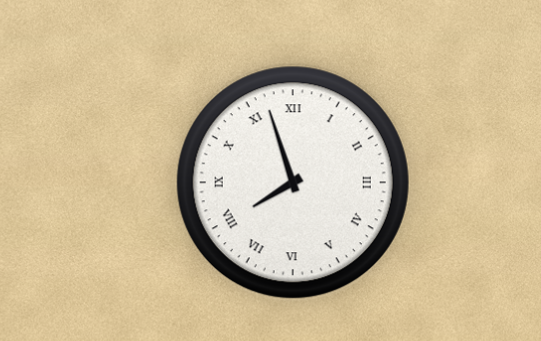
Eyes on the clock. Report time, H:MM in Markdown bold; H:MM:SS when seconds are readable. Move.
**7:57**
